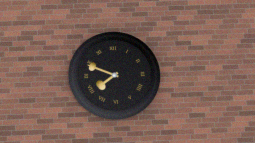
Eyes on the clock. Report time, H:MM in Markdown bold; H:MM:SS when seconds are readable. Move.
**7:49**
